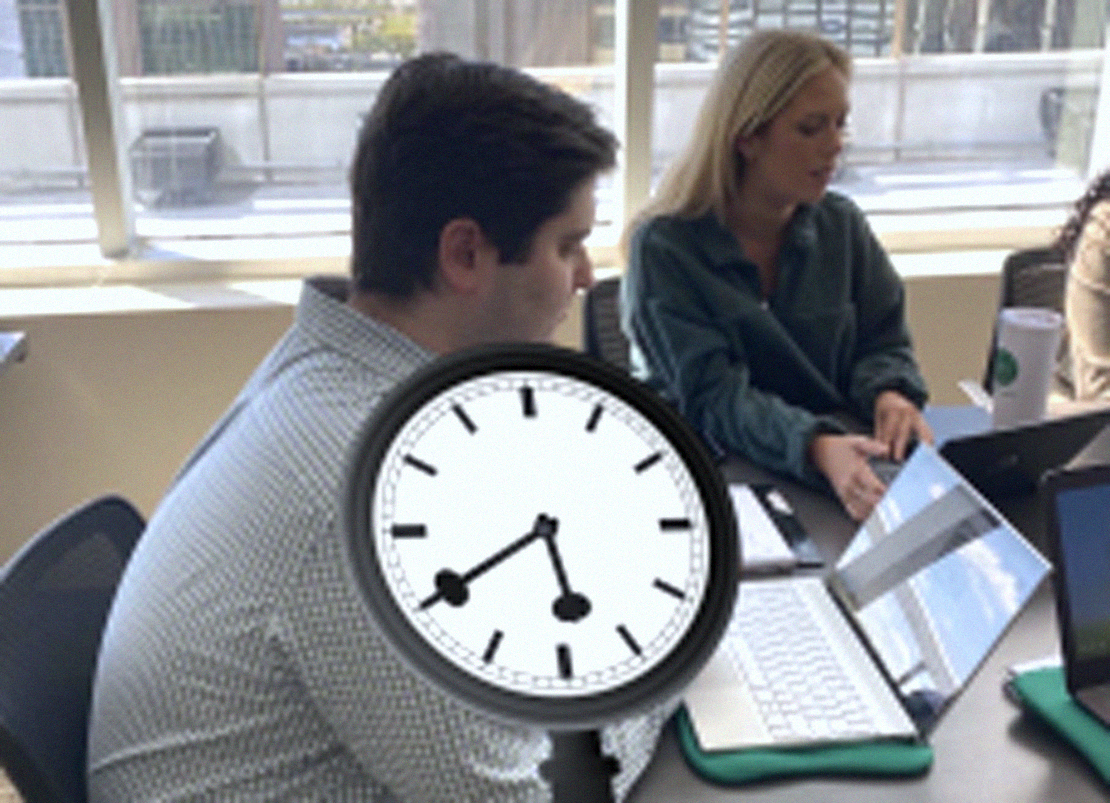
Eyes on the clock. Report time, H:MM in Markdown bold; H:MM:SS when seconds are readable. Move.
**5:40**
